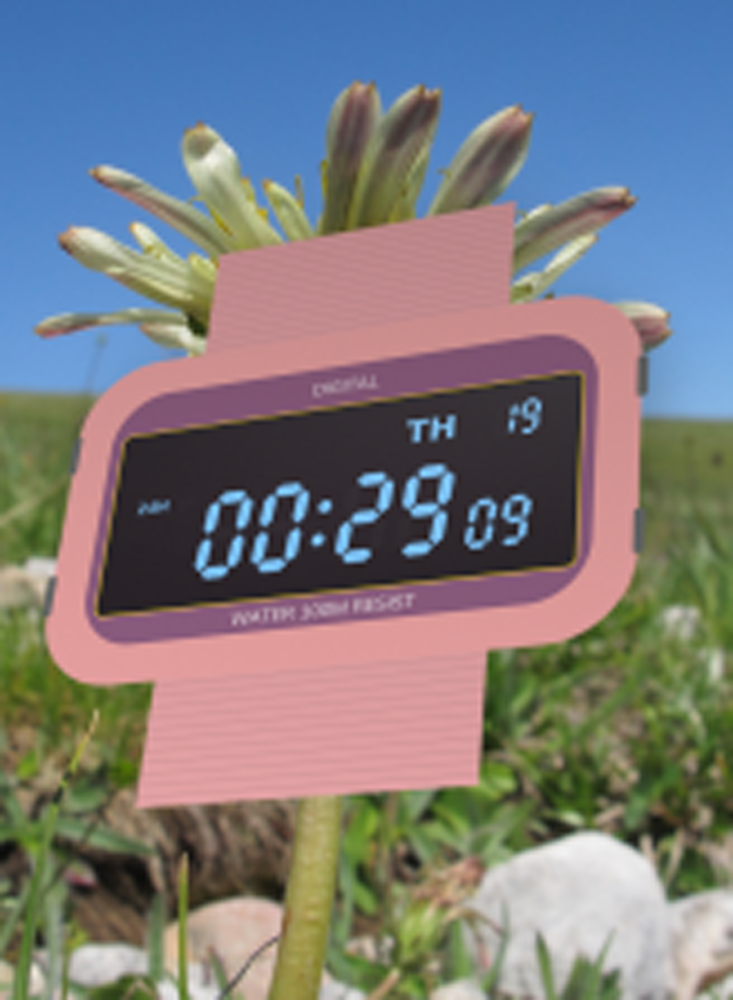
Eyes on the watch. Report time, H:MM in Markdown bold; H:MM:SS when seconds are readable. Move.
**0:29:09**
